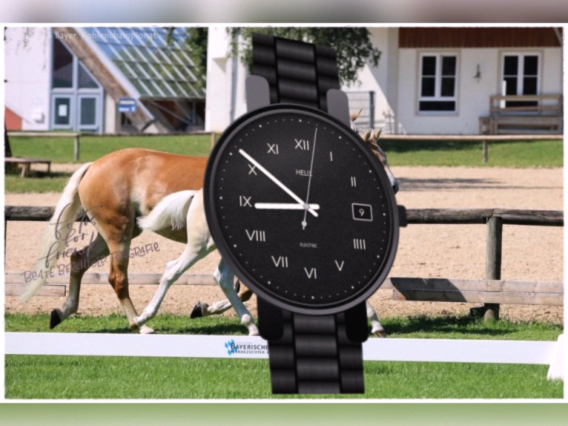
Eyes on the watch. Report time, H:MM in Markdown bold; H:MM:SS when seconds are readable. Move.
**8:51:02**
